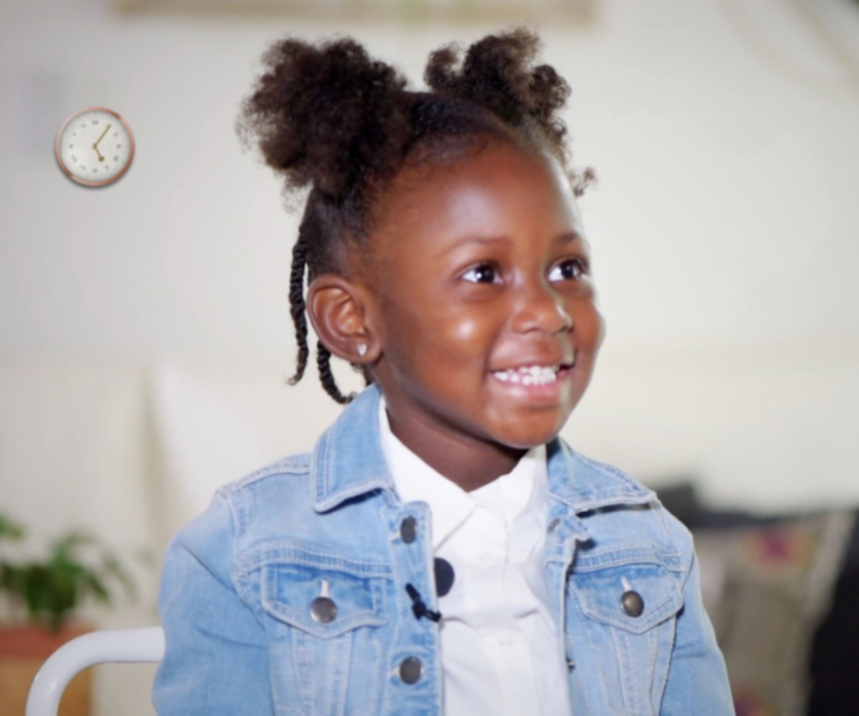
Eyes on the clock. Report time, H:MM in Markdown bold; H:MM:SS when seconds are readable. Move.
**5:06**
